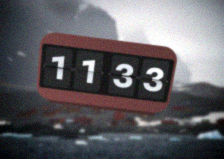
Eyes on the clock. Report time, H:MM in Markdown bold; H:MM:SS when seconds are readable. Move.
**11:33**
